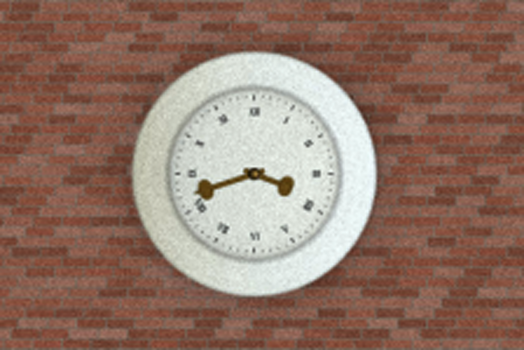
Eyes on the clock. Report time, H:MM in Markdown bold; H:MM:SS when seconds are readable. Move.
**3:42**
